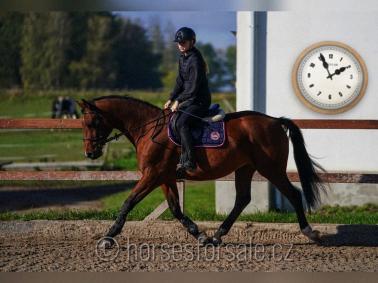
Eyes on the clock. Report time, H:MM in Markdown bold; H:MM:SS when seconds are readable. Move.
**1:56**
